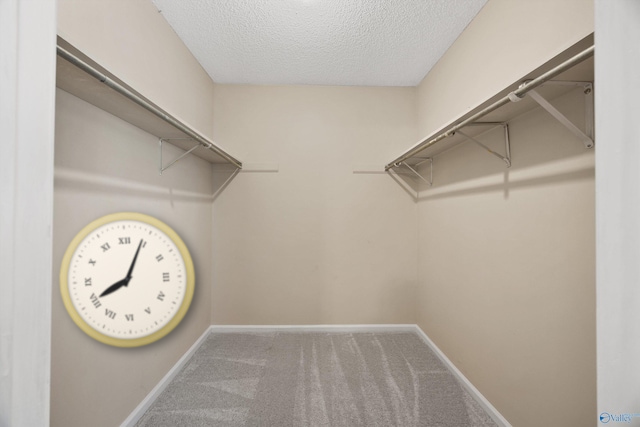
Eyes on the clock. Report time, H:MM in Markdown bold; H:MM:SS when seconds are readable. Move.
**8:04**
